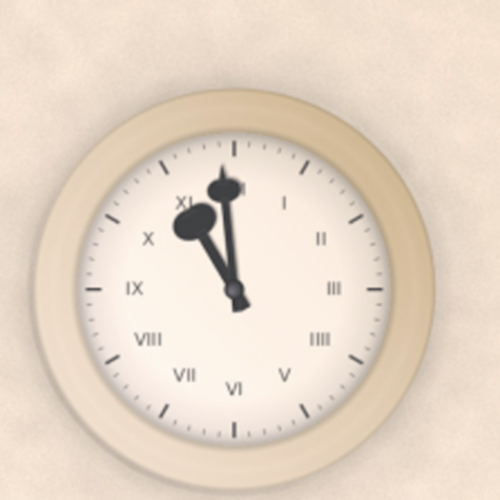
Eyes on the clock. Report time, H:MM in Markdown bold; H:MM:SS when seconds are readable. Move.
**10:59**
